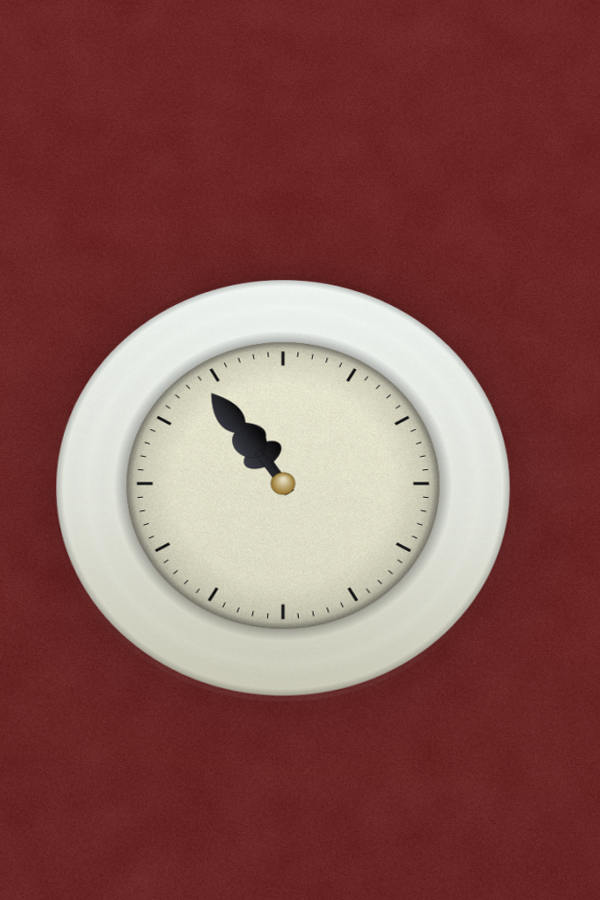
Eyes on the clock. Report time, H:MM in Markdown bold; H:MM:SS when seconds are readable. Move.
**10:54**
